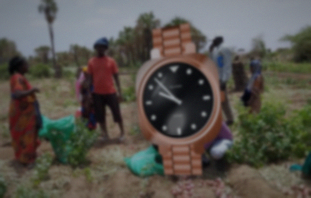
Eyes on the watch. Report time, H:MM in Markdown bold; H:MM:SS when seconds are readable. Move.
**9:53**
